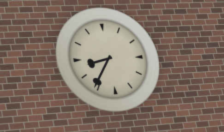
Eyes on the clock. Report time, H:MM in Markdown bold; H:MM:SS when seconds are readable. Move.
**8:36**
